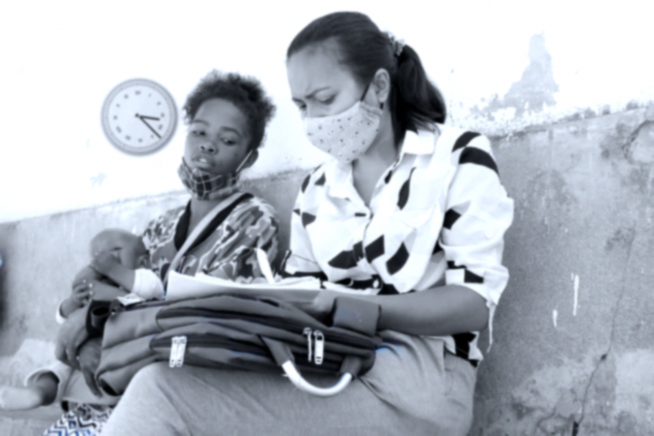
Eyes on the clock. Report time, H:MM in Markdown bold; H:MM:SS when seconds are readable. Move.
**3:23**
